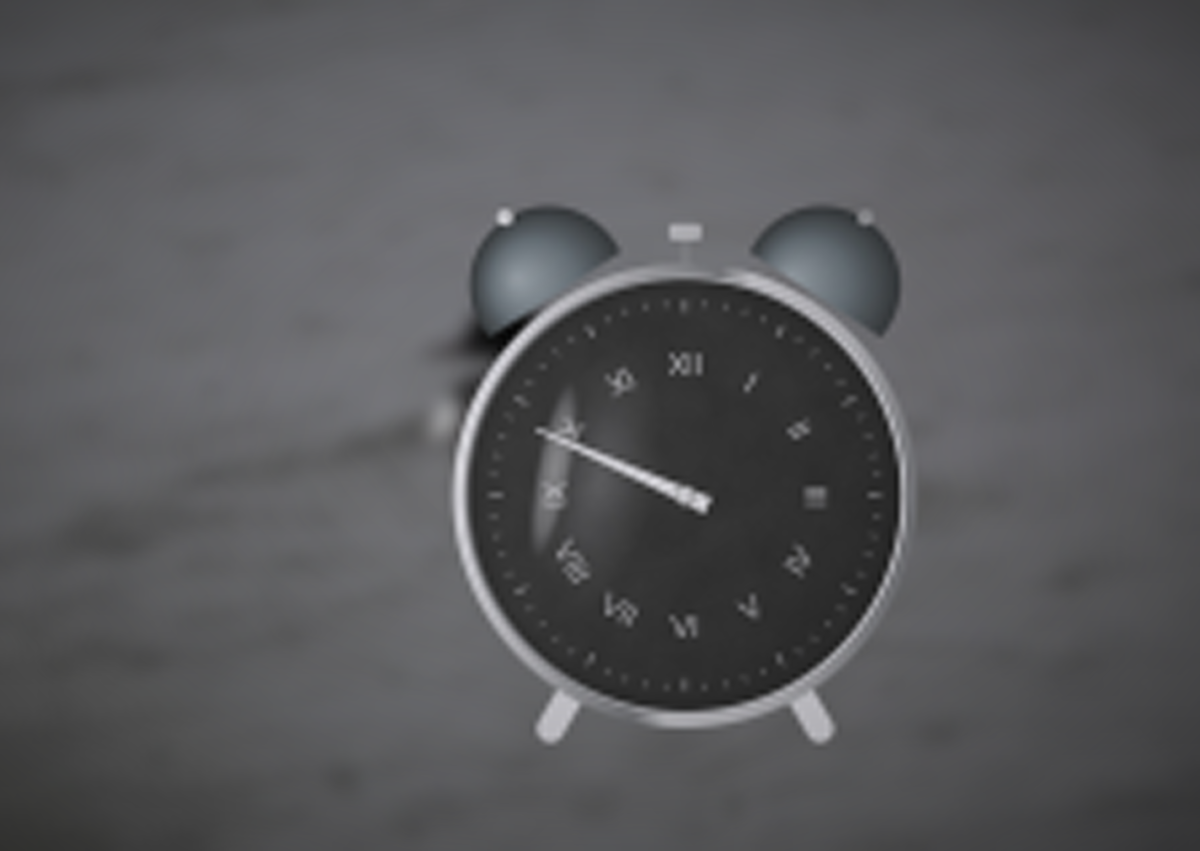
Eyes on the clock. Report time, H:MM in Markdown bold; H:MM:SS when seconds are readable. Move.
**9:49**
